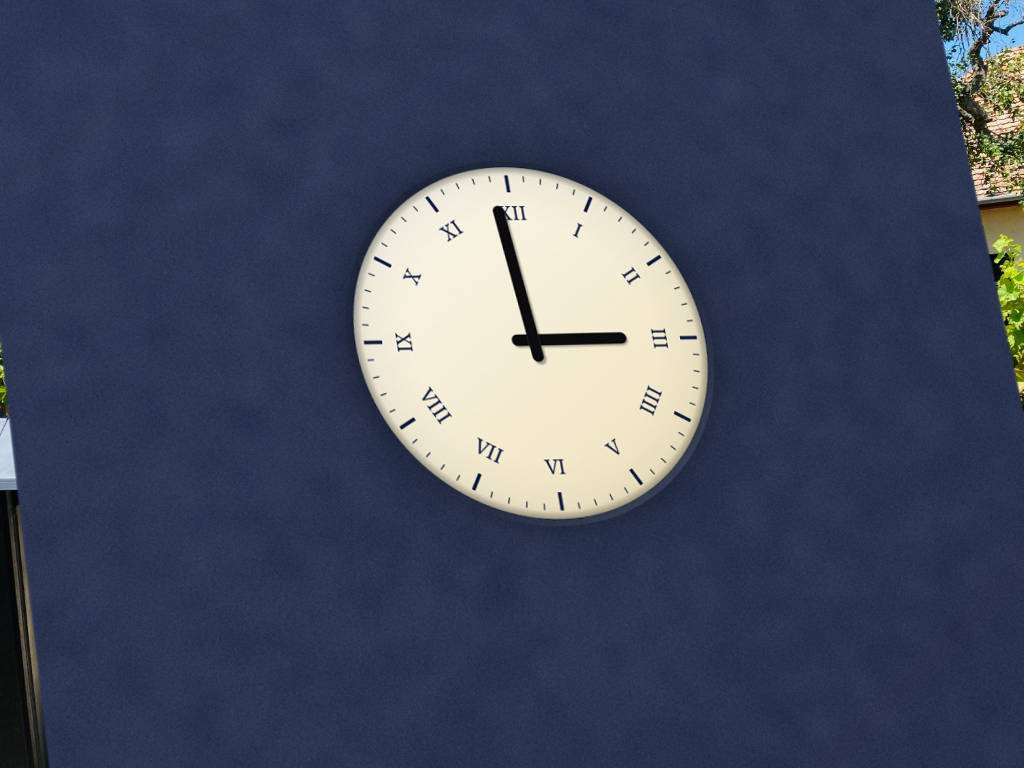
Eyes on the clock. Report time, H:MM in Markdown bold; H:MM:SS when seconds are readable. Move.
**2:59**
